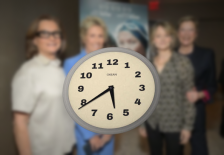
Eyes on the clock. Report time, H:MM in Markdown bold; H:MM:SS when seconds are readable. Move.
**5:39**
